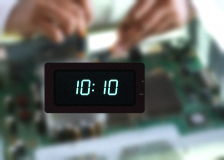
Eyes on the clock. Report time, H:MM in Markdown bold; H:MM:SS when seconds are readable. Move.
**10:10**
